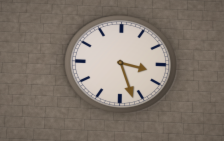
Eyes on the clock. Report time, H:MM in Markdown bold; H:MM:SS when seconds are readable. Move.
**3:27**
